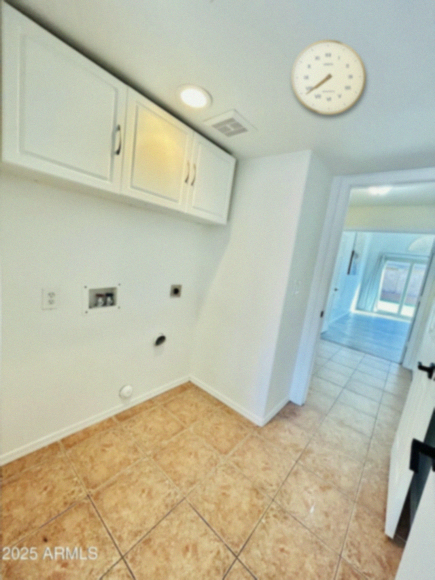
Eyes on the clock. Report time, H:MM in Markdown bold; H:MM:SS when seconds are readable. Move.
**7:39**
